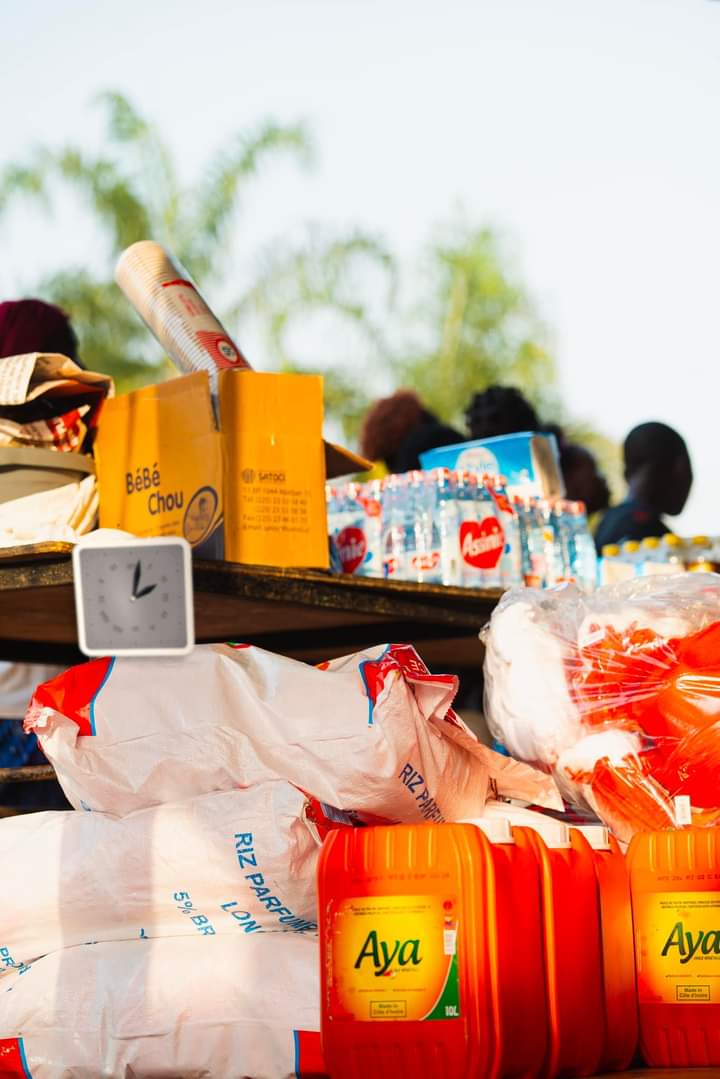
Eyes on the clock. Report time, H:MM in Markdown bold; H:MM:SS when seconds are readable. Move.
**2:02**
